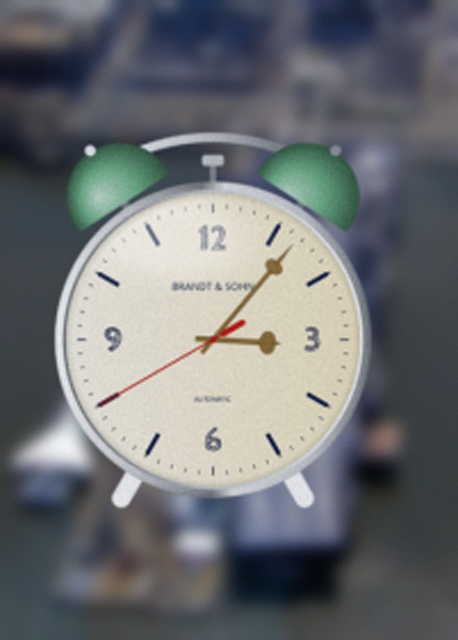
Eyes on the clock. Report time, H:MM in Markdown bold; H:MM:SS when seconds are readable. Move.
**3:06:40**
